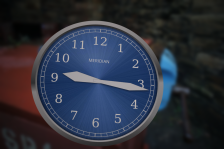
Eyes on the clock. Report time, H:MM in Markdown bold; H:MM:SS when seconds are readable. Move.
**9:16**
